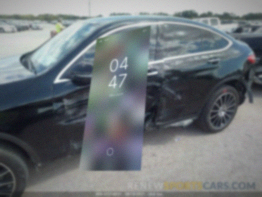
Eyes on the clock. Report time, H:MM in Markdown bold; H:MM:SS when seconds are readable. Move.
**4:47**
